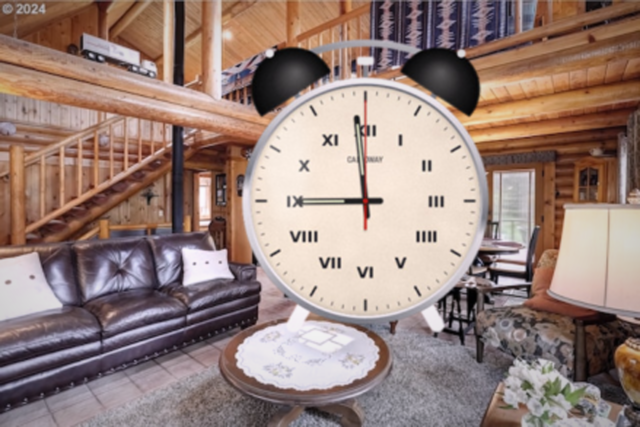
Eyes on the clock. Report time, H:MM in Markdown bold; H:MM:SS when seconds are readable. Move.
**8:59:00**
